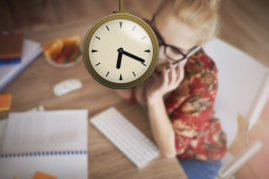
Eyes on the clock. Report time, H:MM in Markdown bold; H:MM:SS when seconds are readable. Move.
**6:19**
